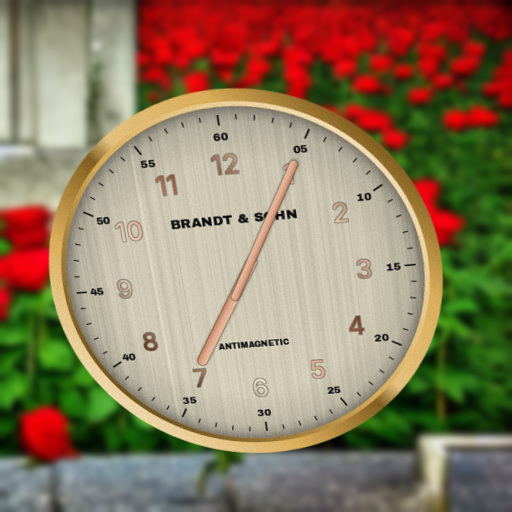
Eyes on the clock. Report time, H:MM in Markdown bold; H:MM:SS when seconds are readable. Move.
**7:05**
